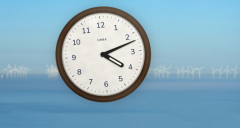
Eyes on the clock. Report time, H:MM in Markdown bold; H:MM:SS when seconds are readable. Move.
**4:12**
